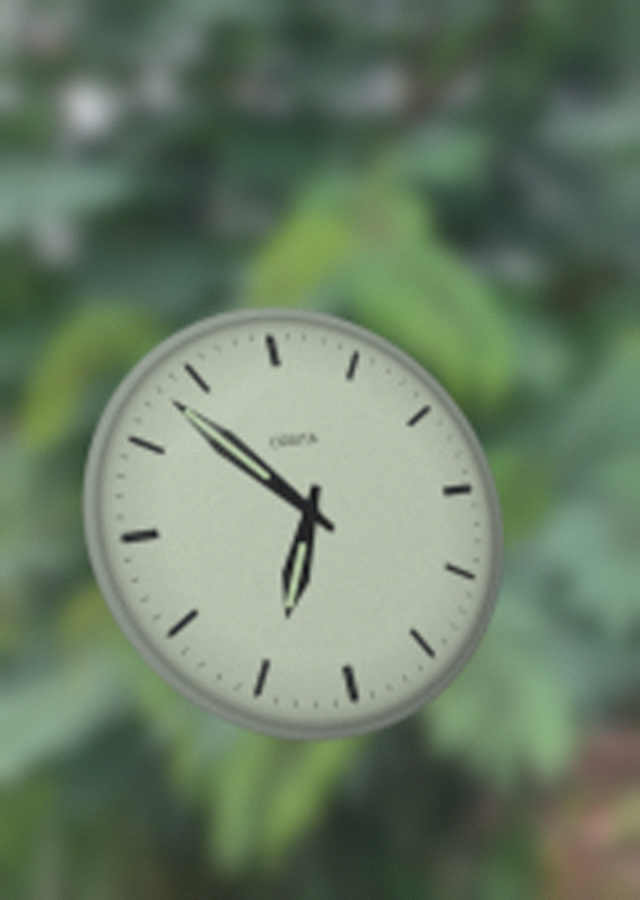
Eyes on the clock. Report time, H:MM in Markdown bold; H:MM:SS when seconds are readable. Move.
**6:53**
